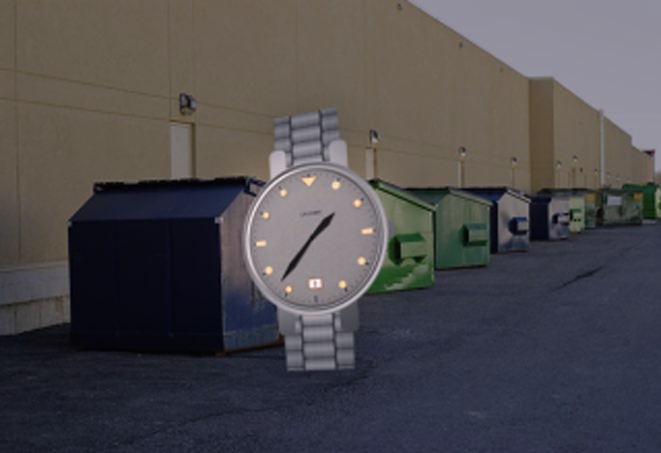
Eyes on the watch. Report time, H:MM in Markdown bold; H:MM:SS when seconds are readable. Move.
**1:37**
